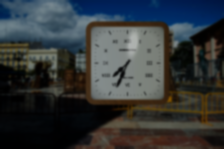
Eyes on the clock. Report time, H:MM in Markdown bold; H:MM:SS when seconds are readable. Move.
**7:34**
